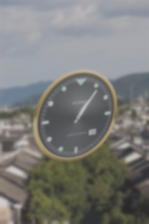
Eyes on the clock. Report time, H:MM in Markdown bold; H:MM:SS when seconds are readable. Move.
**1:06**
